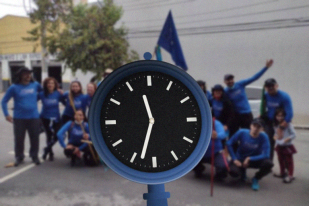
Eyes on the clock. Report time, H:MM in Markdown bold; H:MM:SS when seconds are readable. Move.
**11:33**
